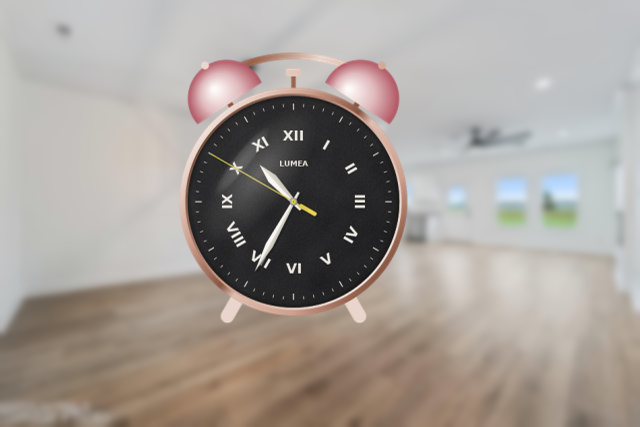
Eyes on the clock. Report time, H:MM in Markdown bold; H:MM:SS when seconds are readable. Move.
**10:34:50**
